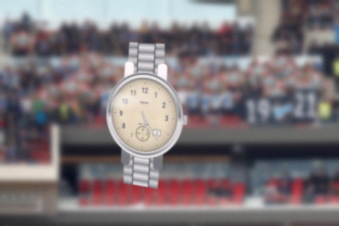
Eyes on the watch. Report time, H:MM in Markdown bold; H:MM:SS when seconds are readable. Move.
**5:24**
